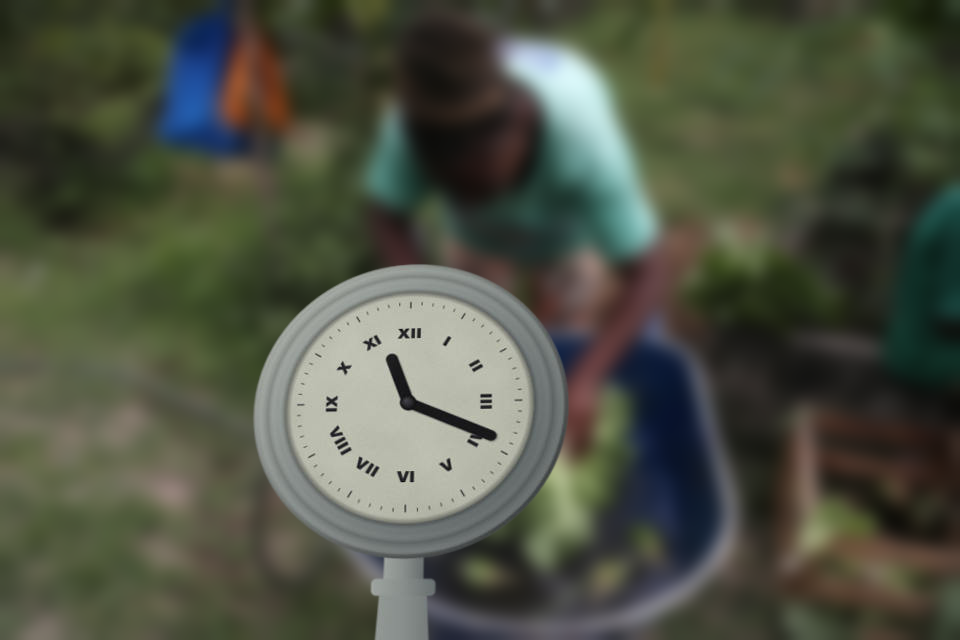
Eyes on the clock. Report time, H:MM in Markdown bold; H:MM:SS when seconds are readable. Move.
**11:19**
